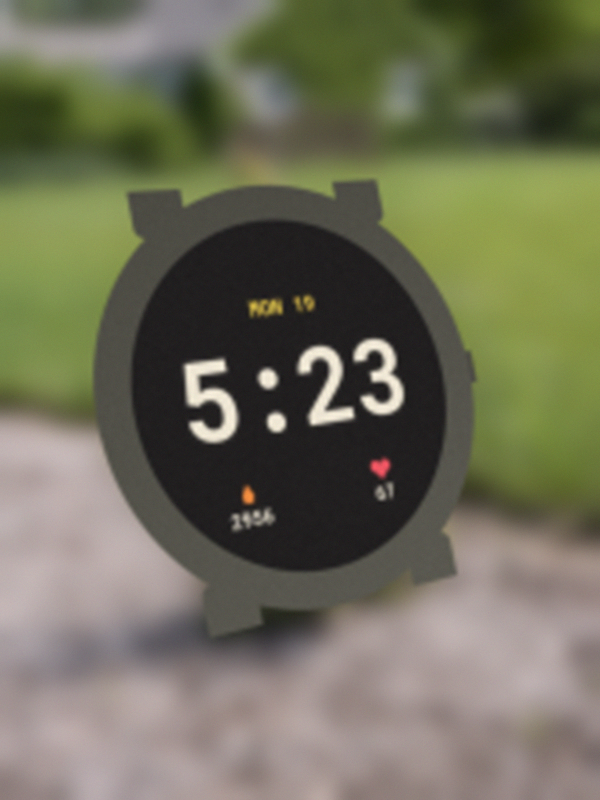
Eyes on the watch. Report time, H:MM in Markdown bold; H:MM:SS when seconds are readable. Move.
**5:23**
